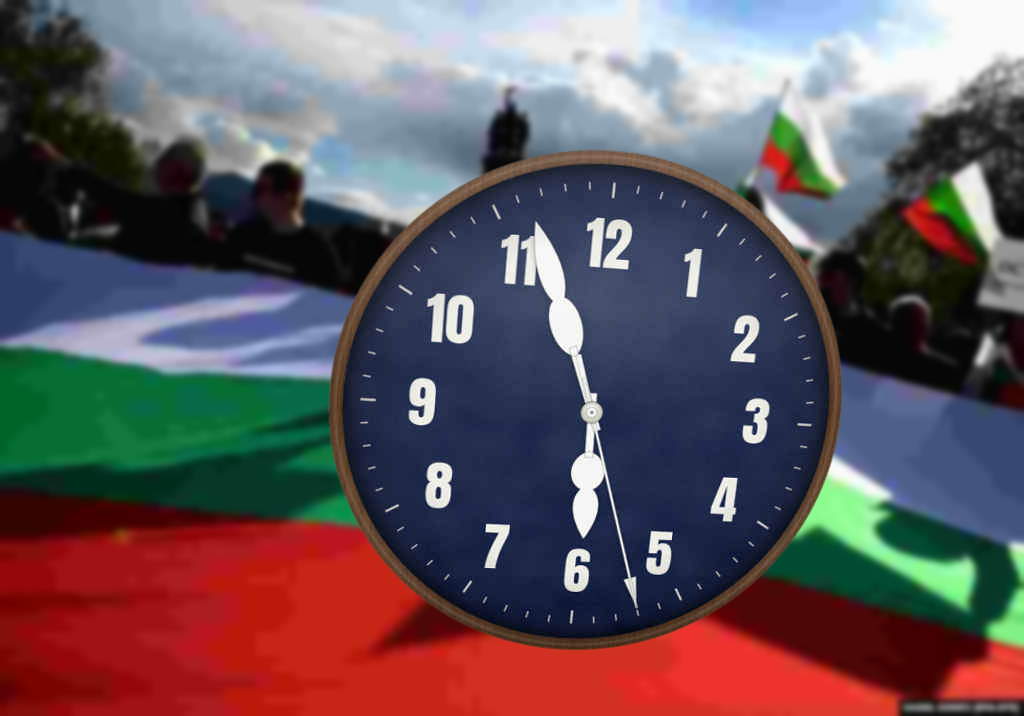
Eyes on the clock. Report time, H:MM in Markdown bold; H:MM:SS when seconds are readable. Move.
**5:56:27**
